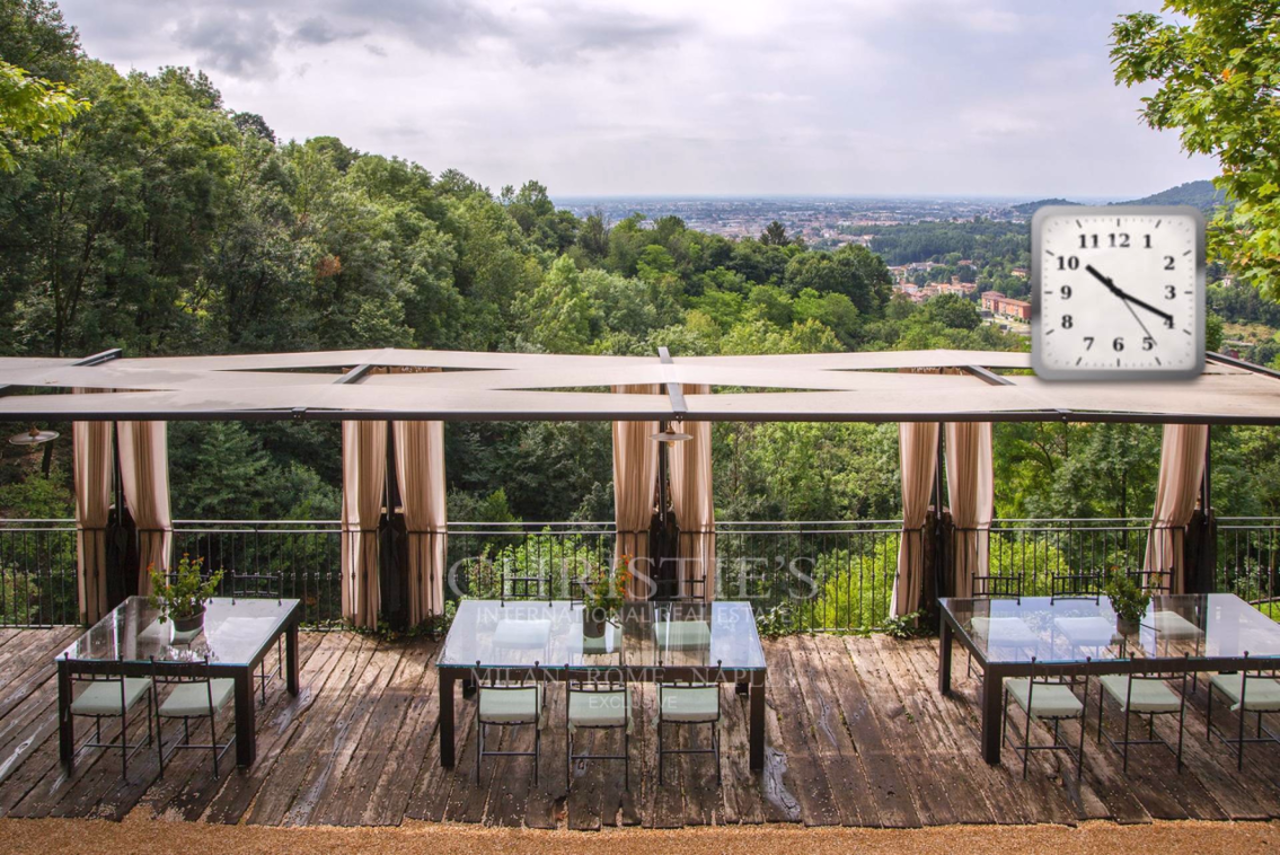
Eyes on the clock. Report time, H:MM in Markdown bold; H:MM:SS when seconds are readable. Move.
**10:19:24**
